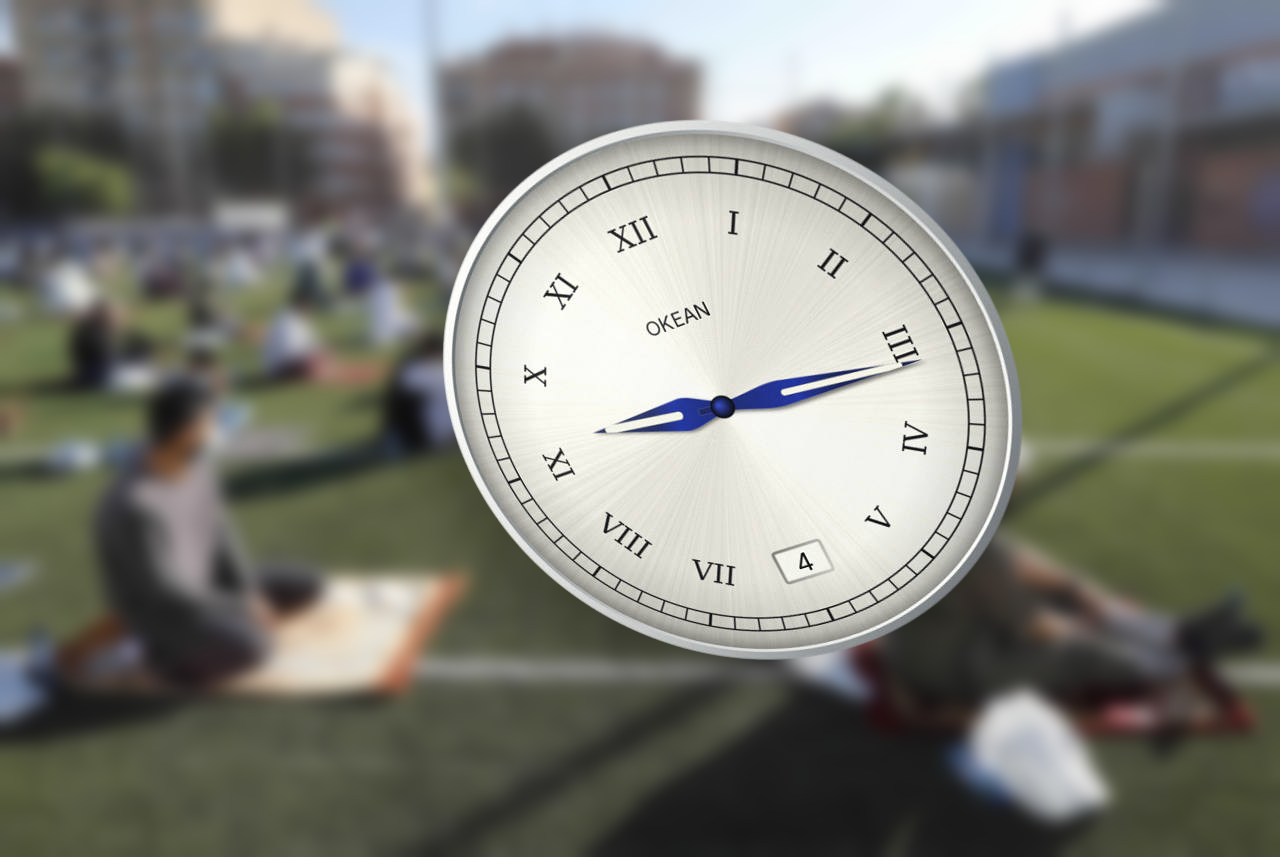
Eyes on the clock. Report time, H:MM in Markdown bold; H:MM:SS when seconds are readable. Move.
**9:16**
